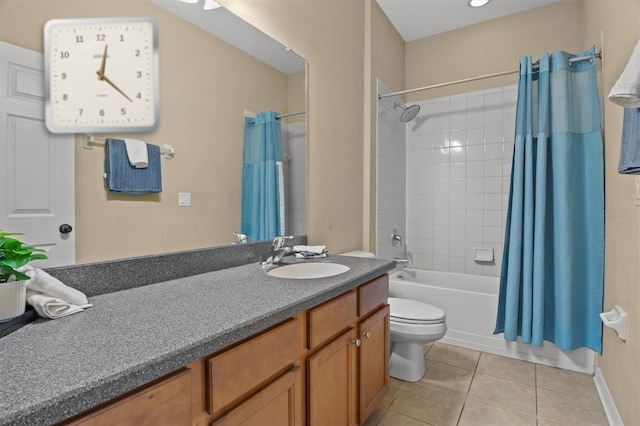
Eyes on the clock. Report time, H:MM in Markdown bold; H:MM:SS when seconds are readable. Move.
**12:22**
